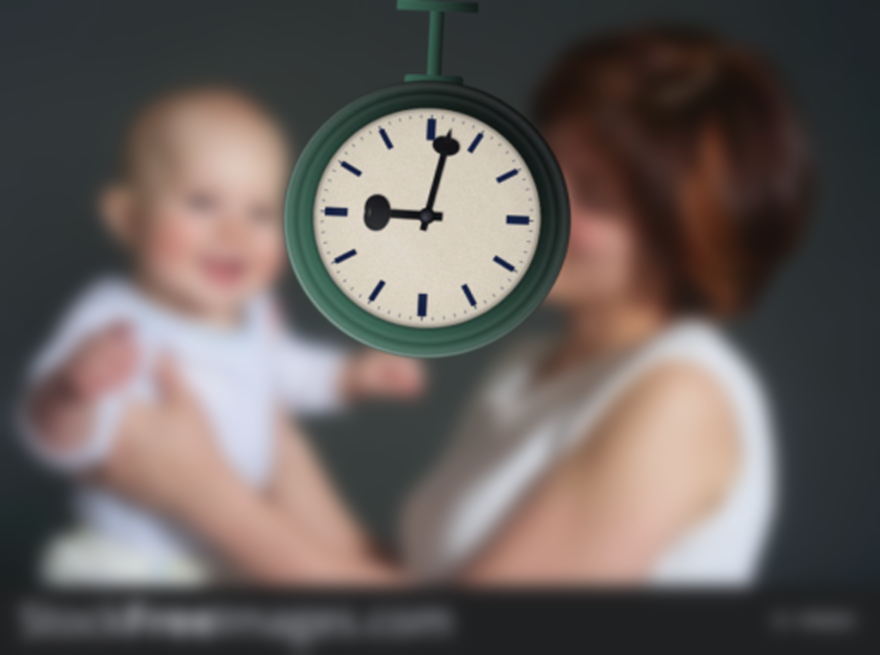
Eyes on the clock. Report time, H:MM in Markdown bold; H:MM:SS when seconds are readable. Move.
**9:02**
